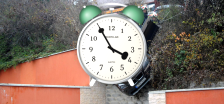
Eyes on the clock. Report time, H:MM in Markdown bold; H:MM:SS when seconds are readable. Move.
**3:55**
